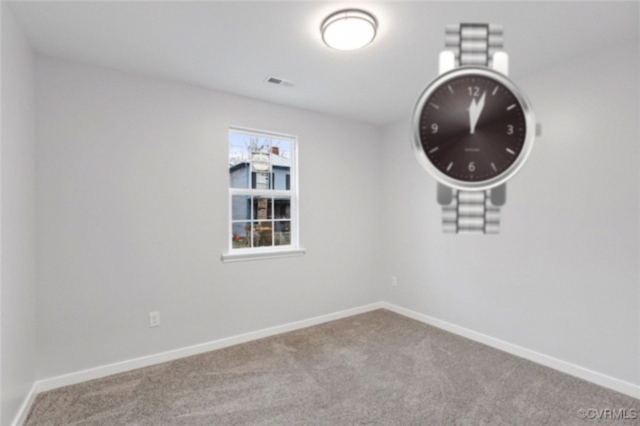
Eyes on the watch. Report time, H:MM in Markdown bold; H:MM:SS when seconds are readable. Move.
**12:03**
